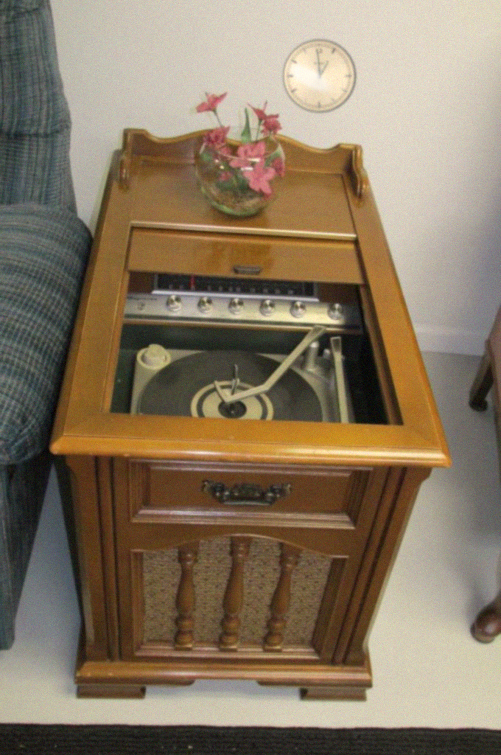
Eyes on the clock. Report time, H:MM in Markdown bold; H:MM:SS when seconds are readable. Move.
**12:59**
